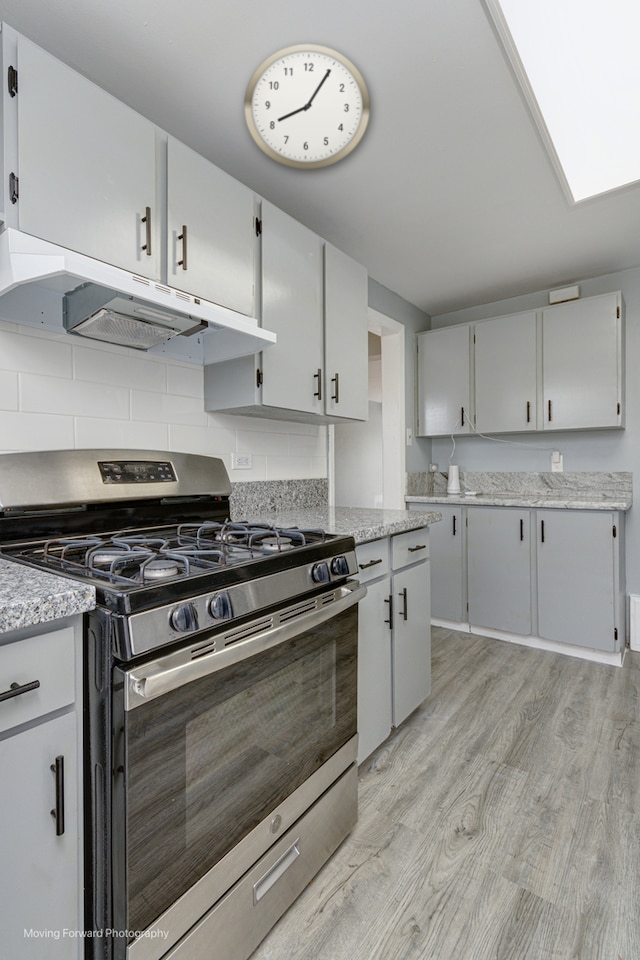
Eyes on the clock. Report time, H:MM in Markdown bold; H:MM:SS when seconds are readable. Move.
**8:05**
